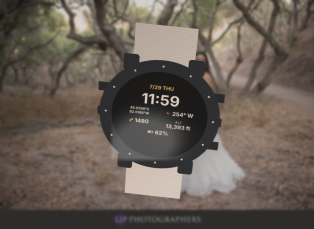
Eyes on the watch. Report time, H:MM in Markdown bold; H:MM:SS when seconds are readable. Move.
**11:59**
